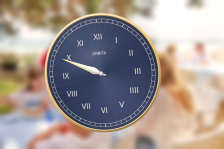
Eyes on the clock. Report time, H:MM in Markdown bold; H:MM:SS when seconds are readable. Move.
**9:49**
